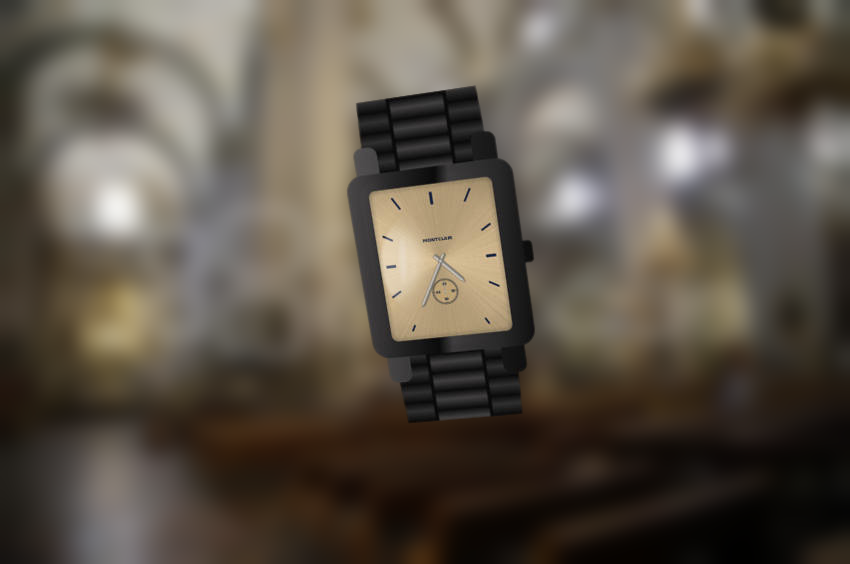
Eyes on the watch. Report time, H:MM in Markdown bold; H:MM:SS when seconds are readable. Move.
**4:35**
